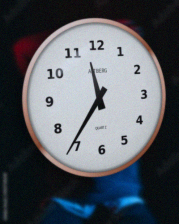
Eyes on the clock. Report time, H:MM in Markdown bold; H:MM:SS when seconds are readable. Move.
**11:36**
